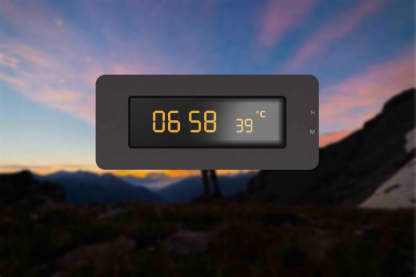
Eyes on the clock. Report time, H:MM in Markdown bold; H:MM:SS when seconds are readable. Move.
**6:58**
